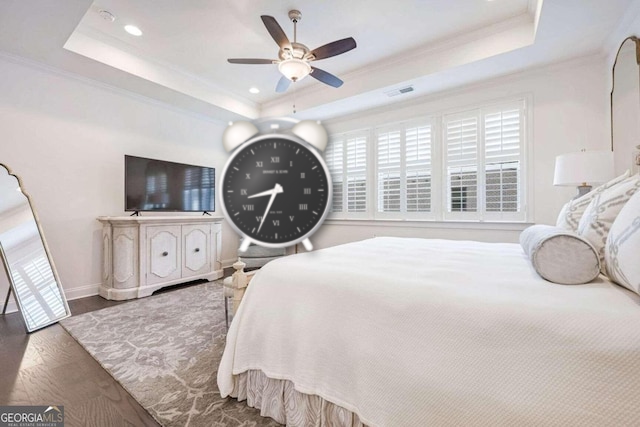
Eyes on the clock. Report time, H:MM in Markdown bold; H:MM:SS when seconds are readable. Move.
**8:34**
